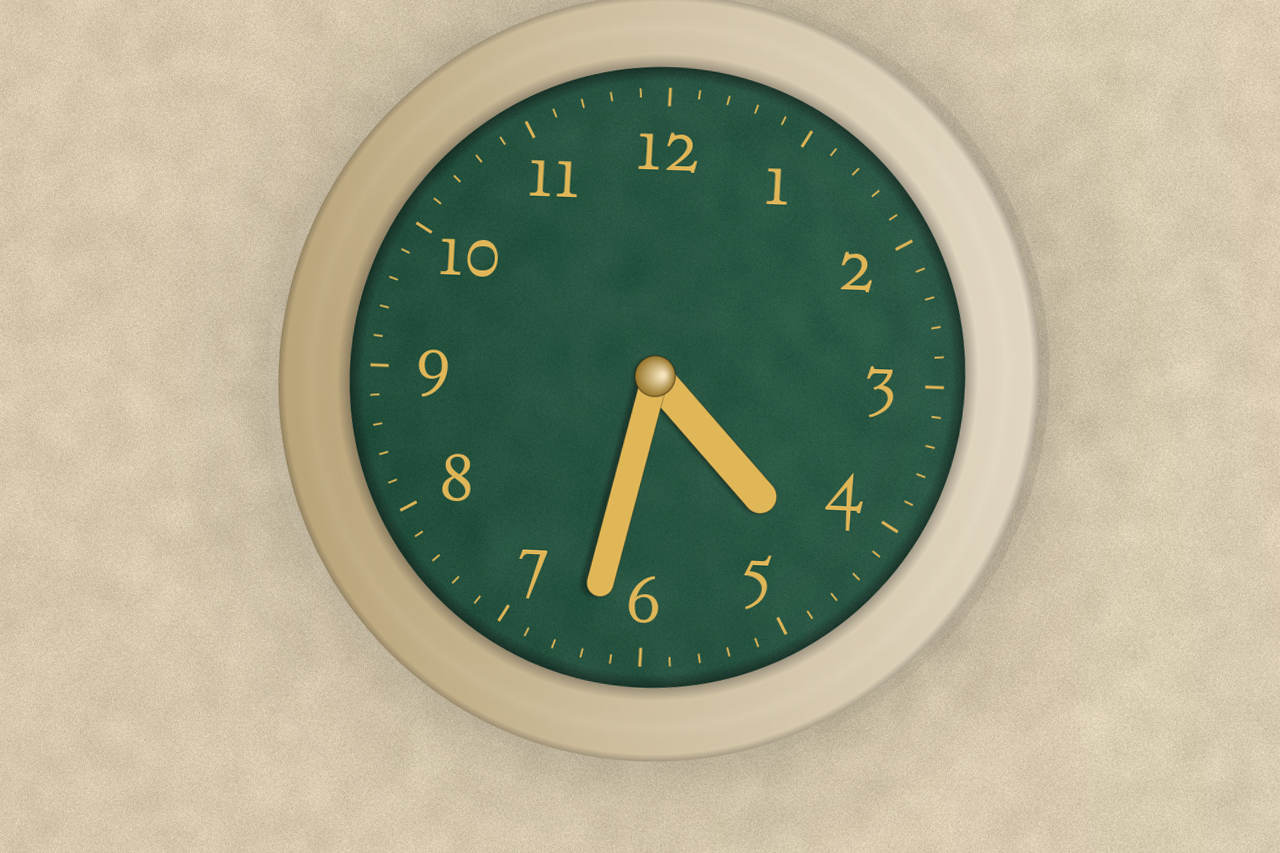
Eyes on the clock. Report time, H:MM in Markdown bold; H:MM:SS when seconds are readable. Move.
**4:32**
